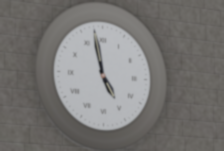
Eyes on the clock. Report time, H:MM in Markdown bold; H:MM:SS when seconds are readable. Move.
**4:58**
